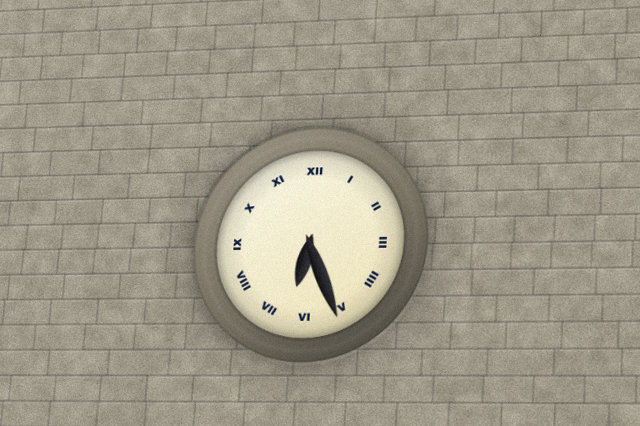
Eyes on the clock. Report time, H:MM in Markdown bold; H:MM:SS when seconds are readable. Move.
**6:26**
